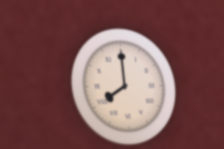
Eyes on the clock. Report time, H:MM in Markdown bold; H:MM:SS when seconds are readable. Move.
**8:00**
